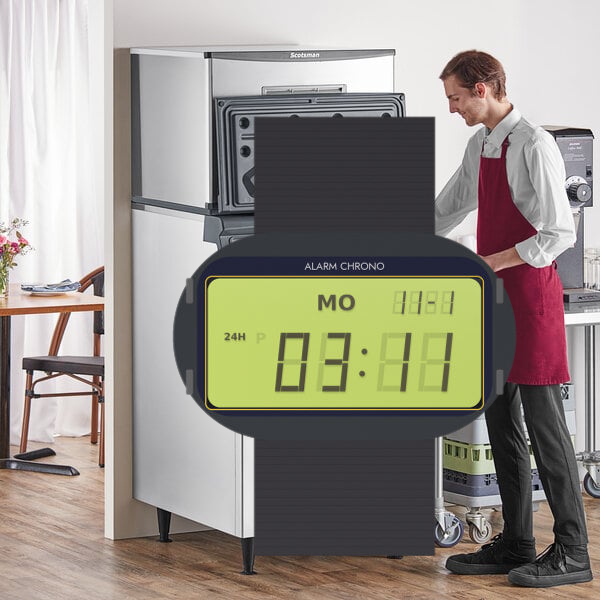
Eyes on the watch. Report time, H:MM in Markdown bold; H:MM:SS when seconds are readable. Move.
**3:11**
